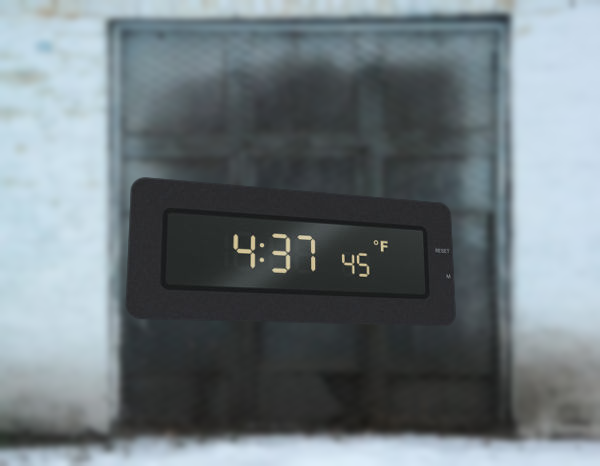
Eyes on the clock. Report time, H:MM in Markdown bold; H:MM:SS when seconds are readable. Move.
**4:37**
